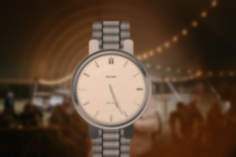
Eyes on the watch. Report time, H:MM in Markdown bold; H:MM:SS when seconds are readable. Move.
**5:26**
